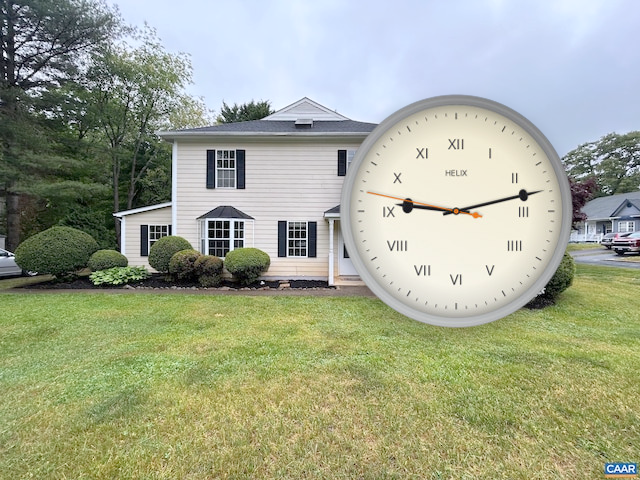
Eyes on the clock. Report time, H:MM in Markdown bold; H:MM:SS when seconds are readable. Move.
**9:12:47**
